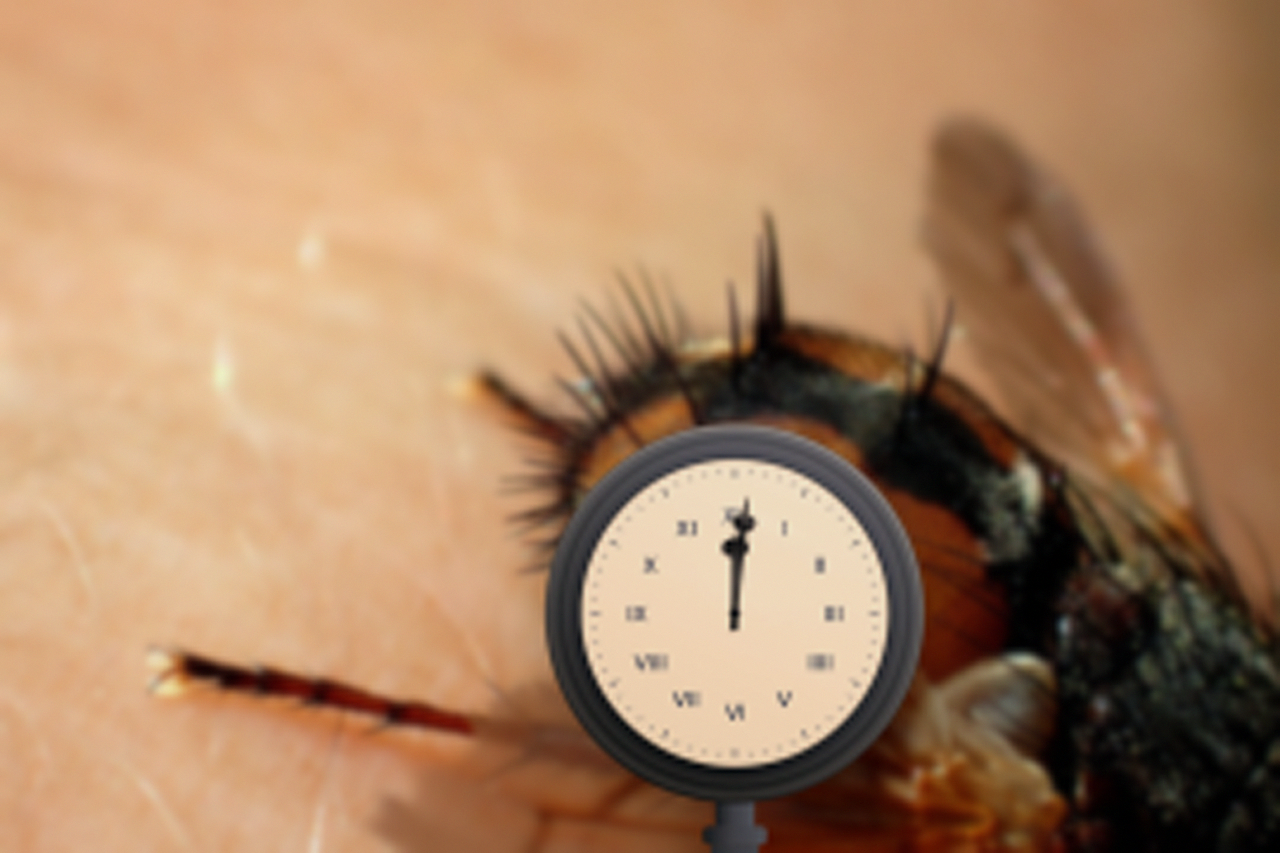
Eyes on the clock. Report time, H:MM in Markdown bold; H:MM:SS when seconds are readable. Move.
**12:01**
